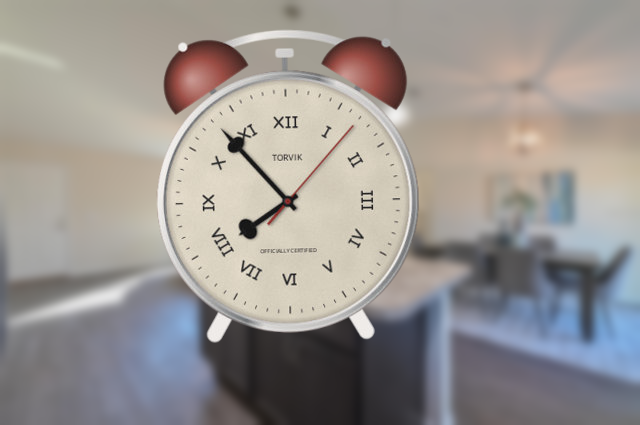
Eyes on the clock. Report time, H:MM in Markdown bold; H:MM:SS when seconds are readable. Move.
**7:53:07**
